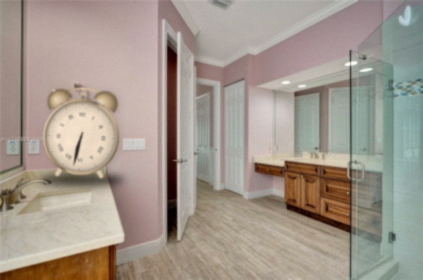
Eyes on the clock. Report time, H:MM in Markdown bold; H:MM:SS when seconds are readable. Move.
**6:32**
